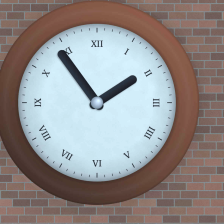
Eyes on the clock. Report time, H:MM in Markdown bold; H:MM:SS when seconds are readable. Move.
**1:54**
